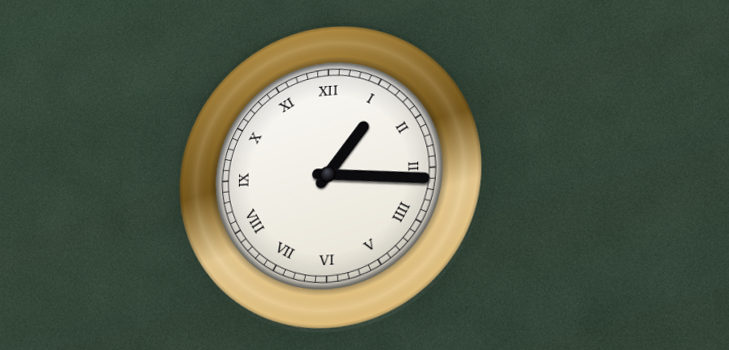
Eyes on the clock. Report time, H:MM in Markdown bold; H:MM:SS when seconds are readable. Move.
**1:16**
